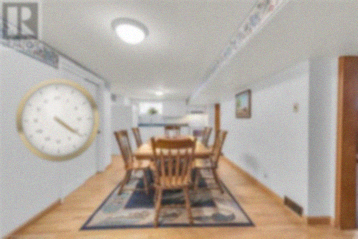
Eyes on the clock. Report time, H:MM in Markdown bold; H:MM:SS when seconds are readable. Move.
**4:21**
